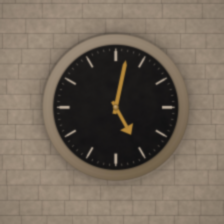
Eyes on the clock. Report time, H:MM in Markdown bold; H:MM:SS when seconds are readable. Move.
**5:02**
